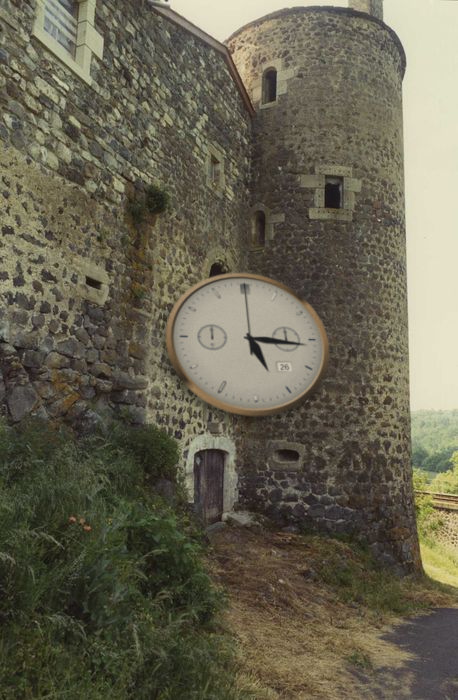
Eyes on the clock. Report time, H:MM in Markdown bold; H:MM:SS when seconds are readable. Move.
**5:16**
